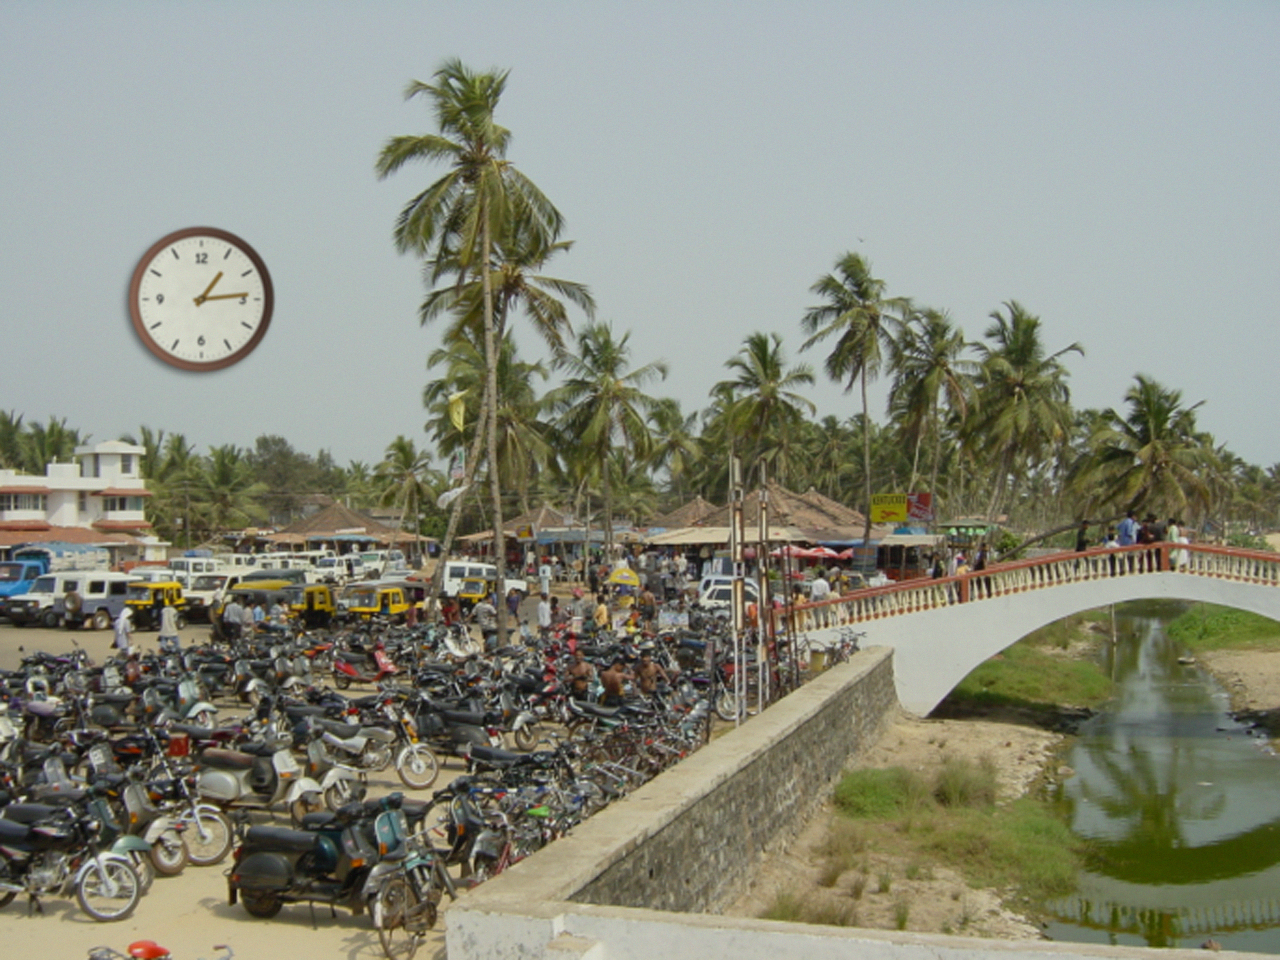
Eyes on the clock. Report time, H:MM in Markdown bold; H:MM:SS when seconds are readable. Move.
**1:14**
